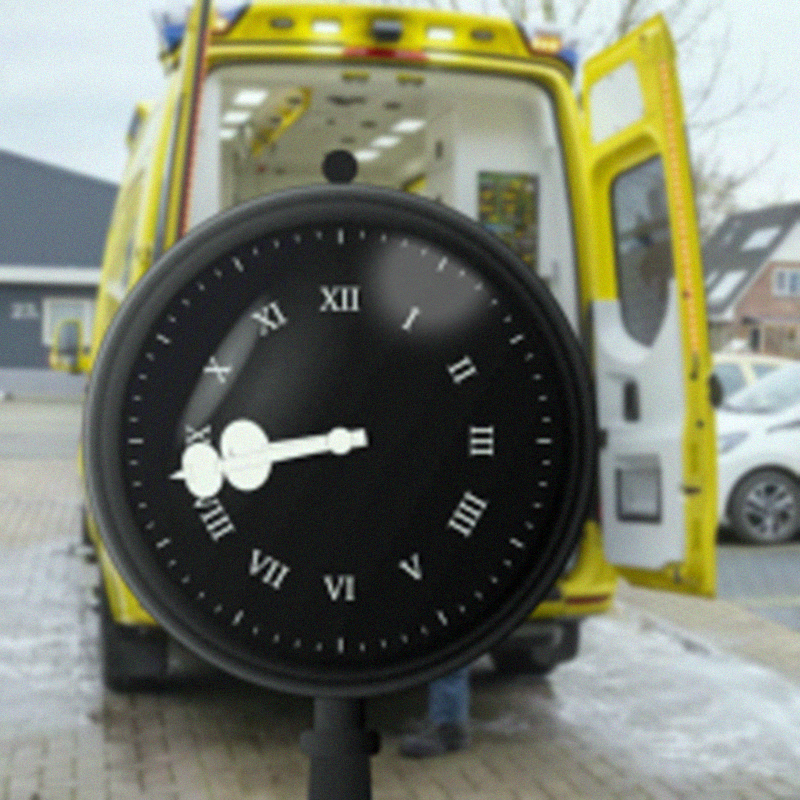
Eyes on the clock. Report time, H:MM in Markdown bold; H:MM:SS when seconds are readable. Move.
**8:43**
